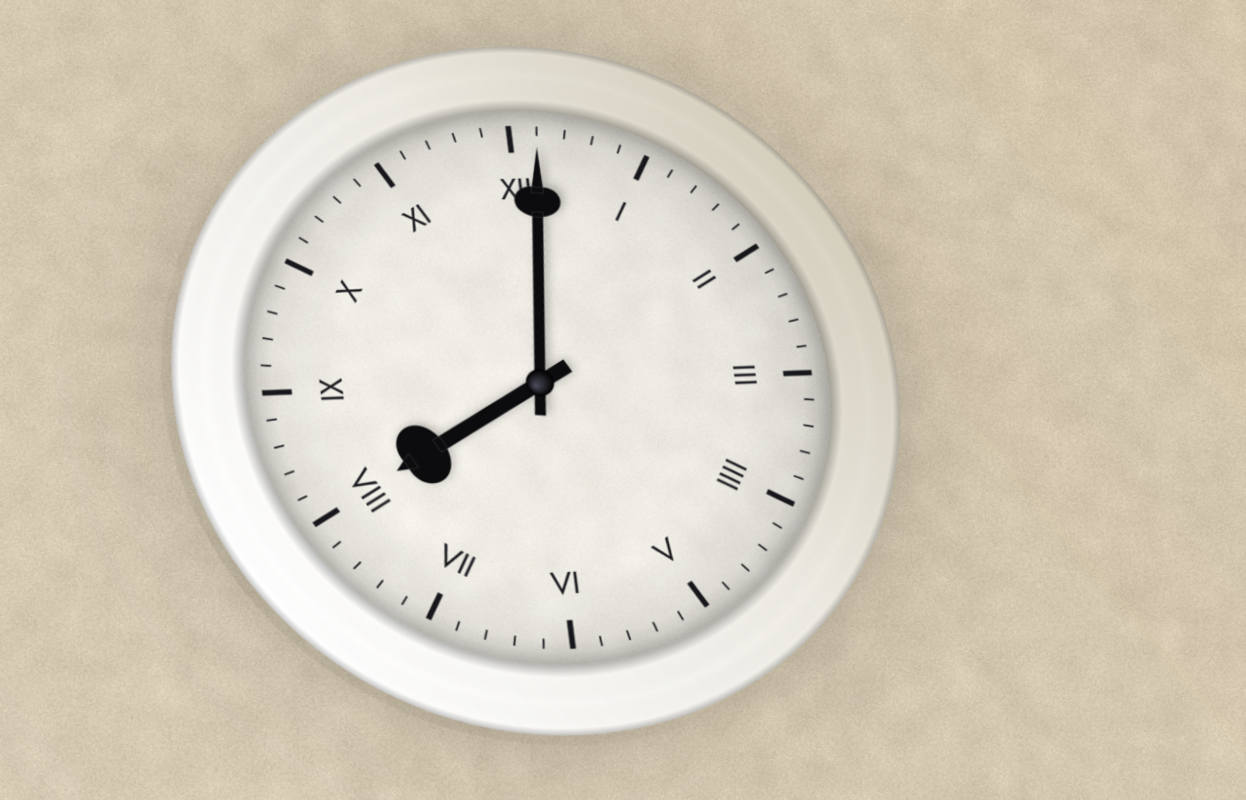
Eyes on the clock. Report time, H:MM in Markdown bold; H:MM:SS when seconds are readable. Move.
**8:01**
